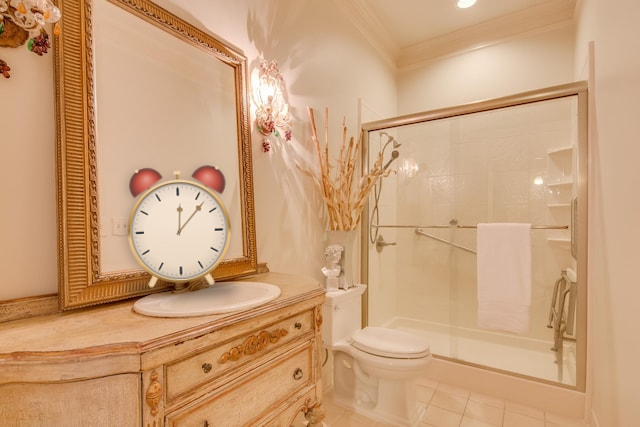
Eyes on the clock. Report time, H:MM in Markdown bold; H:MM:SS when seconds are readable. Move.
**12:07**
